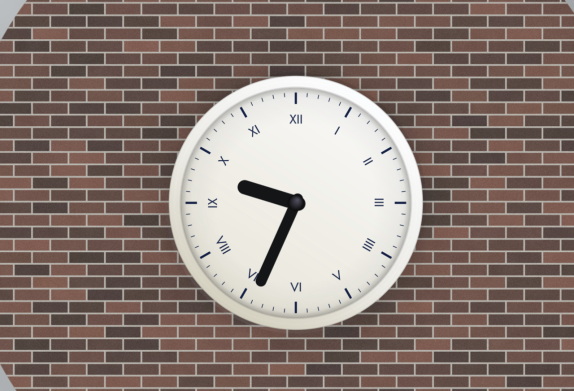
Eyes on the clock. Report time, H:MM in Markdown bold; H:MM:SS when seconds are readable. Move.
**9:34**
